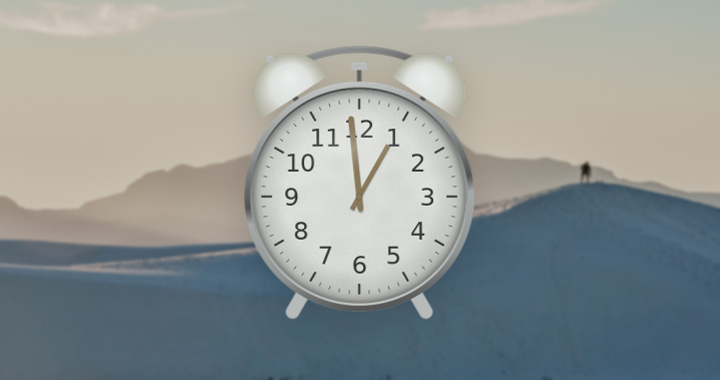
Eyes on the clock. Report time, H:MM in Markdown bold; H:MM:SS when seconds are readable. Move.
**12:59**
